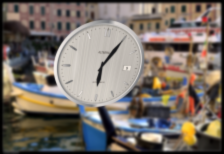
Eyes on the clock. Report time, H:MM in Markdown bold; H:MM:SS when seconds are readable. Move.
**6:05**
